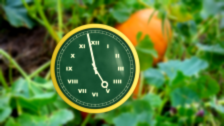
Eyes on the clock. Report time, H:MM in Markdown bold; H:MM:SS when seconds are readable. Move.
**4:58**
